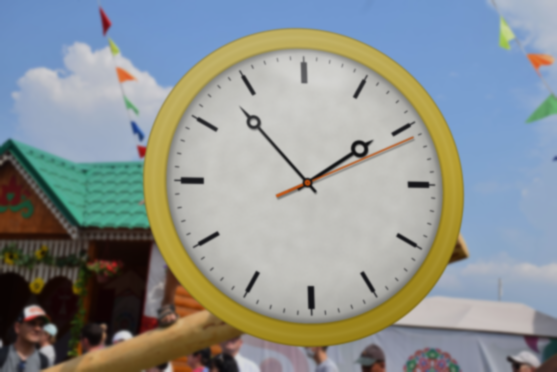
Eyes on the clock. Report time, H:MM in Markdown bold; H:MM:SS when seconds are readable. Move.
**1:53:11**
